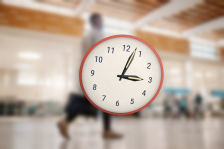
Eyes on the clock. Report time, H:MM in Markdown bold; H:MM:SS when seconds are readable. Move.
**3:03**
